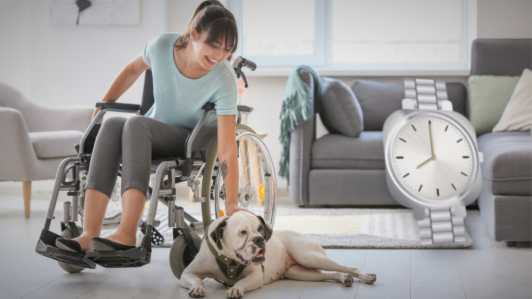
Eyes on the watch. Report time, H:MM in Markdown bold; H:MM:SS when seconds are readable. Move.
**8:00**
